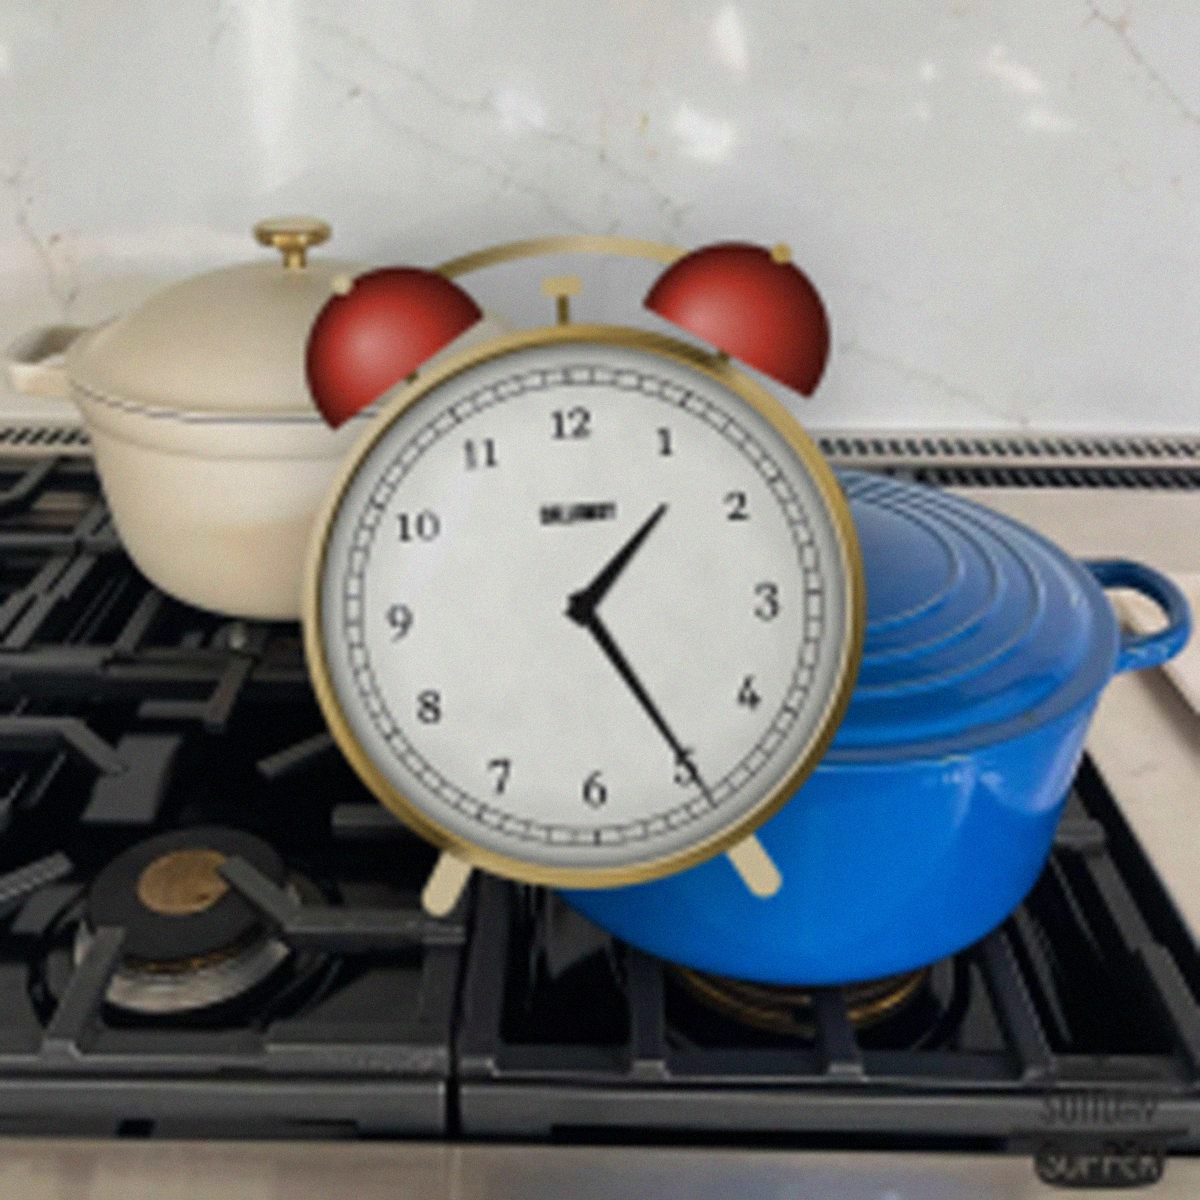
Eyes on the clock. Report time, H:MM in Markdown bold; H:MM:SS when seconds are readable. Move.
**1:25**
